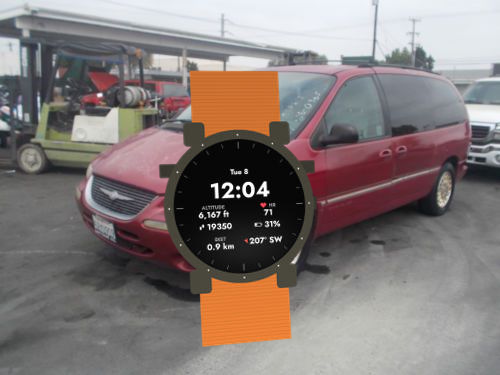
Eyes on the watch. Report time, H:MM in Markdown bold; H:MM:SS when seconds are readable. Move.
**12:04**
